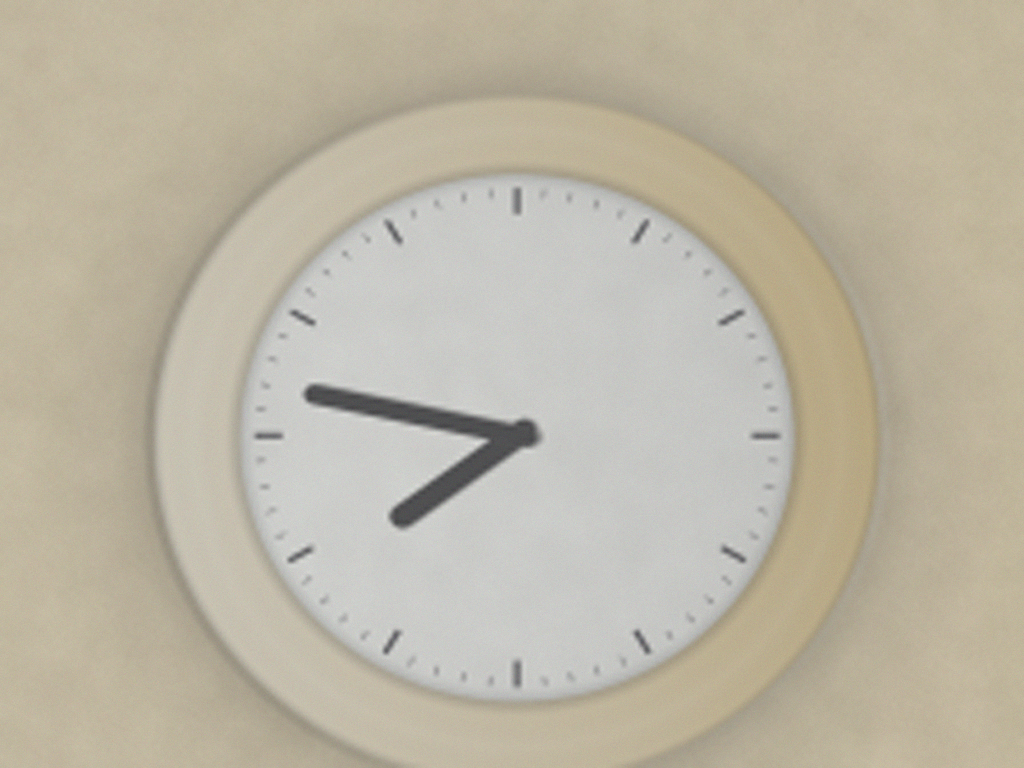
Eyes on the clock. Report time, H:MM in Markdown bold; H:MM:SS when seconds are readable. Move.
**7:47**
